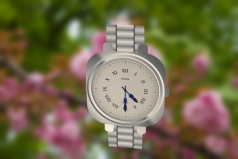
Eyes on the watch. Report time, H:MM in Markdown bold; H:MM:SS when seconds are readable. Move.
**4:30**
